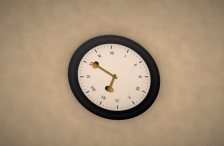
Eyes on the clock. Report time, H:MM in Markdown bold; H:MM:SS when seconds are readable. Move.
**6:51**
